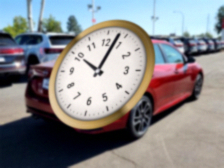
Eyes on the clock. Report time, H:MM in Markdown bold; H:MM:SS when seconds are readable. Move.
**10:03**
